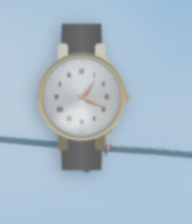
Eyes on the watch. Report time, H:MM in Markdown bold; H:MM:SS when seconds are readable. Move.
**1:19**
